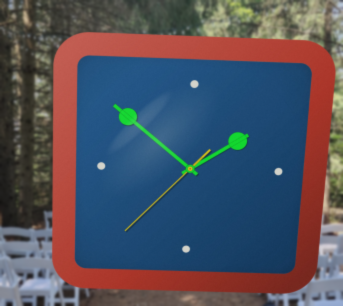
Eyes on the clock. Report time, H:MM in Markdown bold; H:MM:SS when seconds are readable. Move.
**1:51:37**
